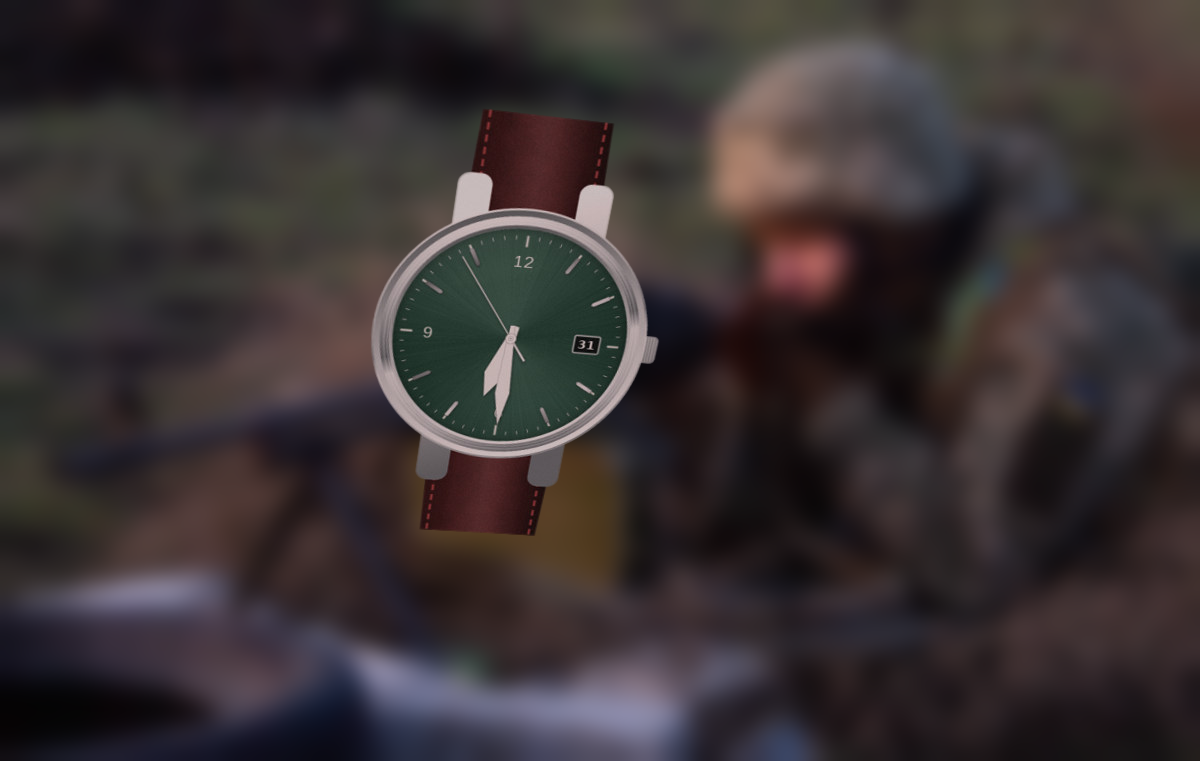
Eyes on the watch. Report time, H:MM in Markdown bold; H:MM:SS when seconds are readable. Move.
**6:29:54**
